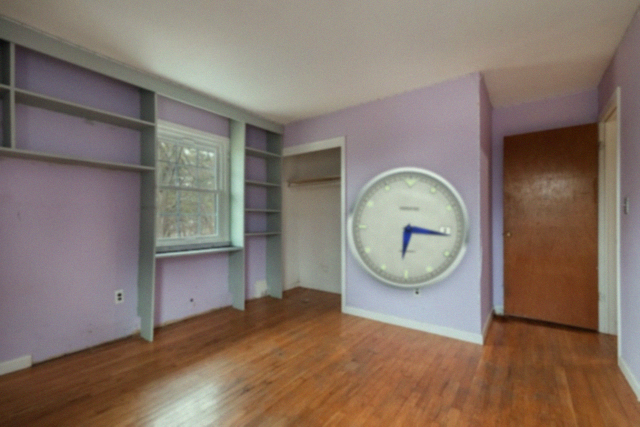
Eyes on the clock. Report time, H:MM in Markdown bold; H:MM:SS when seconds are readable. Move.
**6:16**
